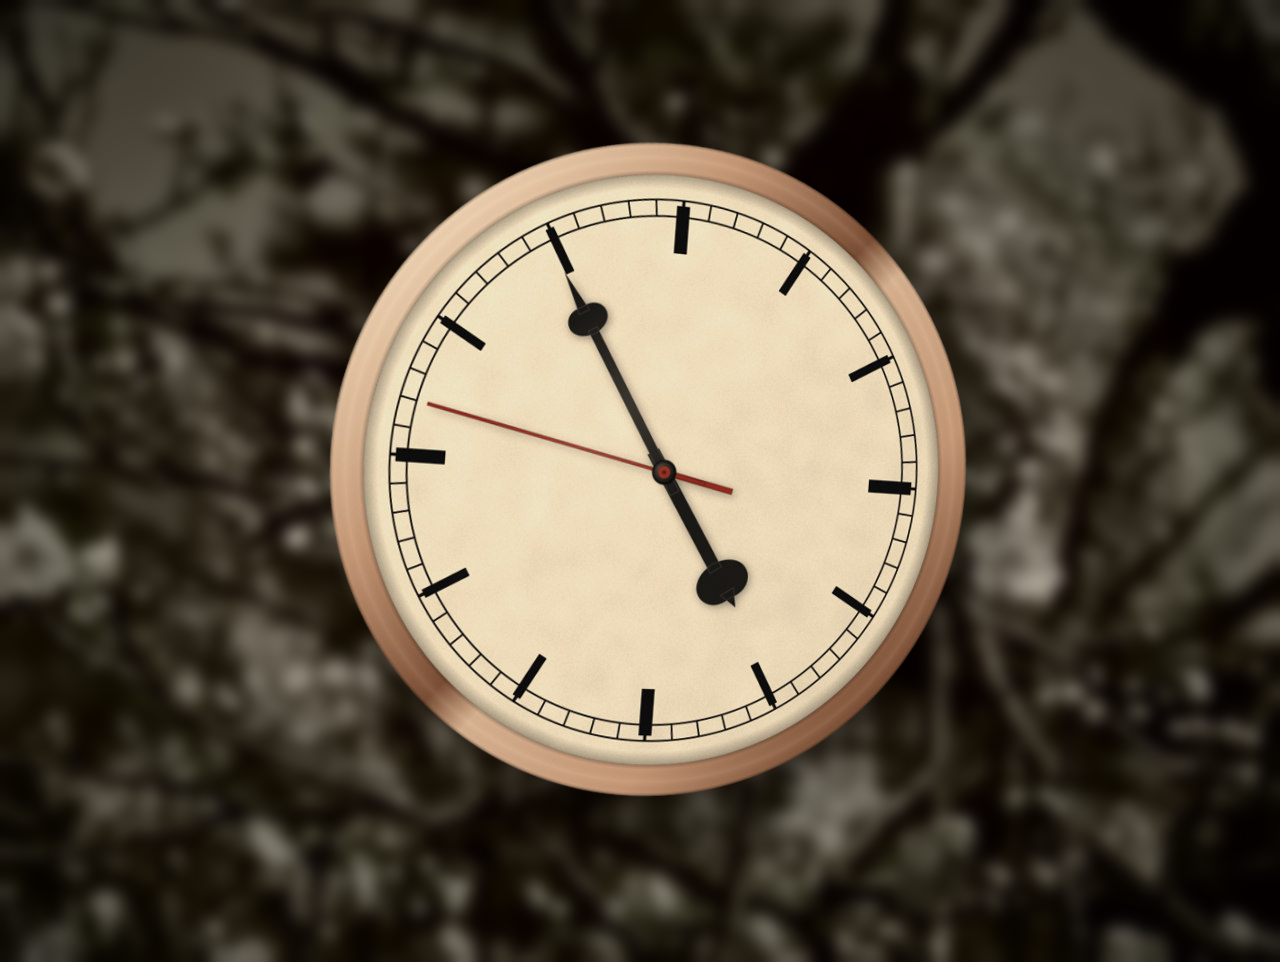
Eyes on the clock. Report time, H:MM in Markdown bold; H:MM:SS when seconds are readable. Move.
**4:54:47**
